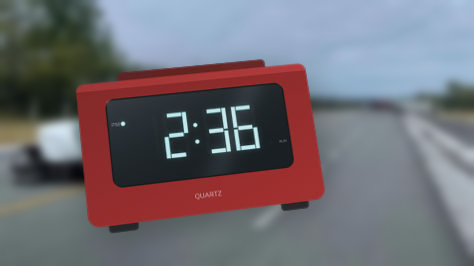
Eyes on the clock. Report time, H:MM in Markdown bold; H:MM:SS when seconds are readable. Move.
**2:36**
